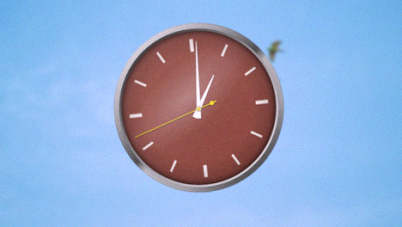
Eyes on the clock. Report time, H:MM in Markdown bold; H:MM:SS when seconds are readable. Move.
**1:00:42**
